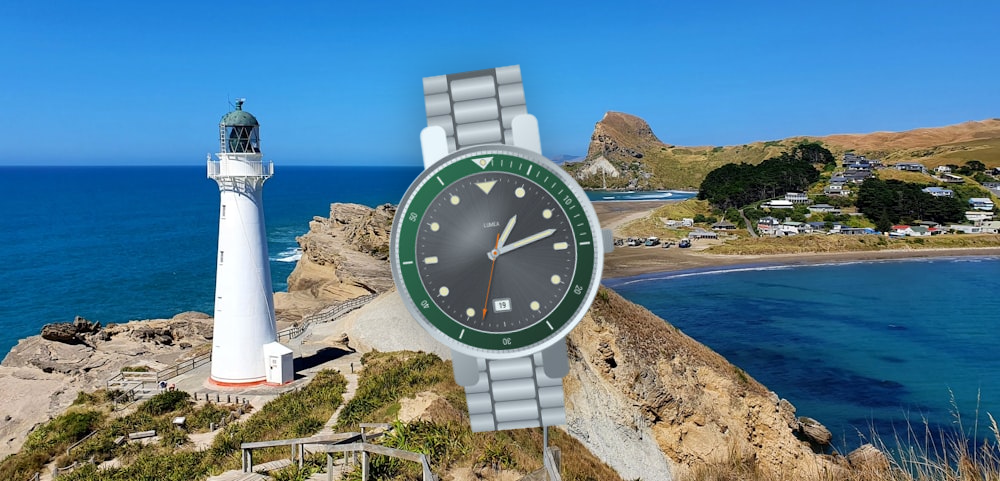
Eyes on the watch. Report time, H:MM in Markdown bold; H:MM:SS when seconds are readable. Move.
**1:12:33**
